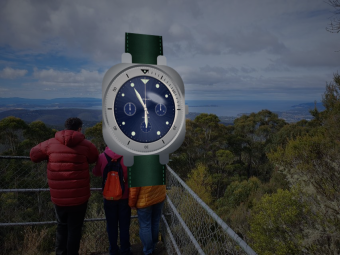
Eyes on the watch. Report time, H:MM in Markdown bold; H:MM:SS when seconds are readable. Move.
**5:55**
